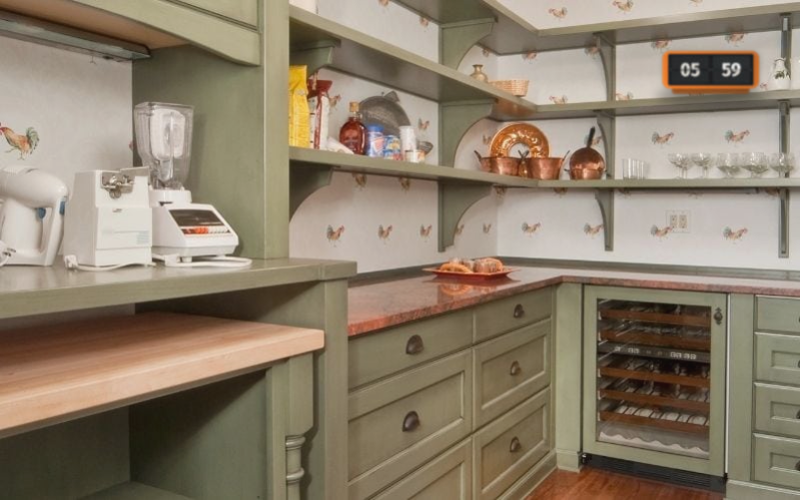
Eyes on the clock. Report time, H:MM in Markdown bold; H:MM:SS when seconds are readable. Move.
**5:59**
